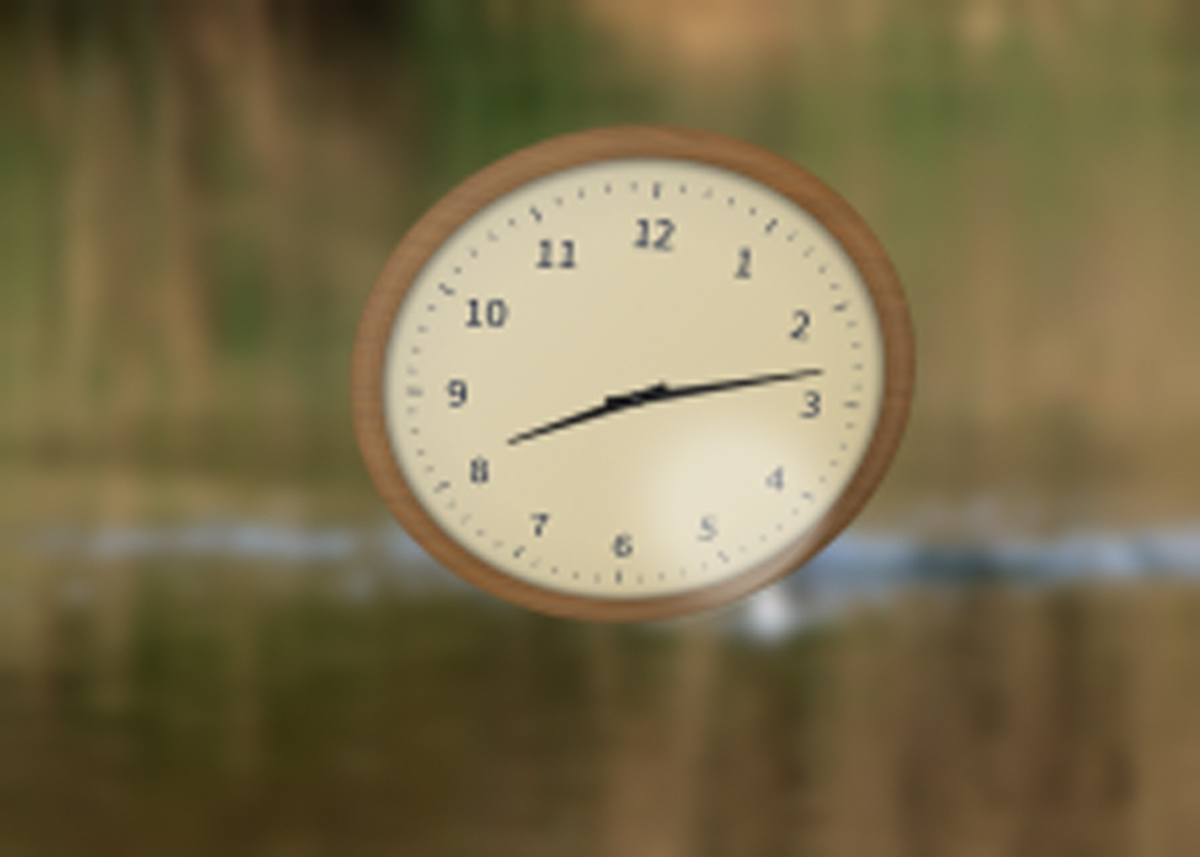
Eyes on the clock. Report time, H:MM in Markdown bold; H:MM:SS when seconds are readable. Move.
**8:13**
